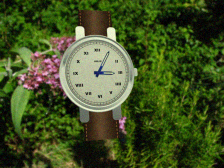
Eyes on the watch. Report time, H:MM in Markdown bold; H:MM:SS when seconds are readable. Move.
**3:05**
